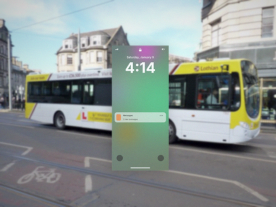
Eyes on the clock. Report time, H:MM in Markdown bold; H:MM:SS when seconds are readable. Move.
**4:14**
